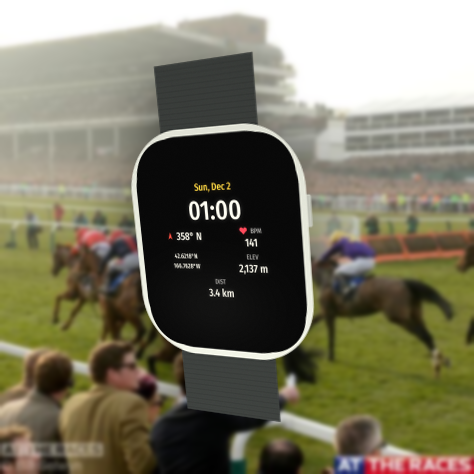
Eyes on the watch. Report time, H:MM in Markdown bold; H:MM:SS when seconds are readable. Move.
**1:00**
